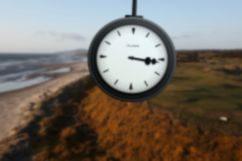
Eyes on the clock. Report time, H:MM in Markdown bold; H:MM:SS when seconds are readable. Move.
**3:16**
